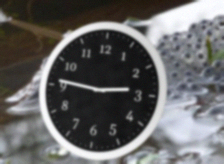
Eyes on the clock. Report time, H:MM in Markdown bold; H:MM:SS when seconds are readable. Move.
**2:46**
